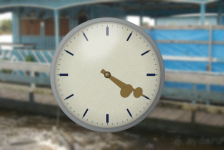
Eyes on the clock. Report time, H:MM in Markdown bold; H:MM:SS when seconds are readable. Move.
**4:20**
